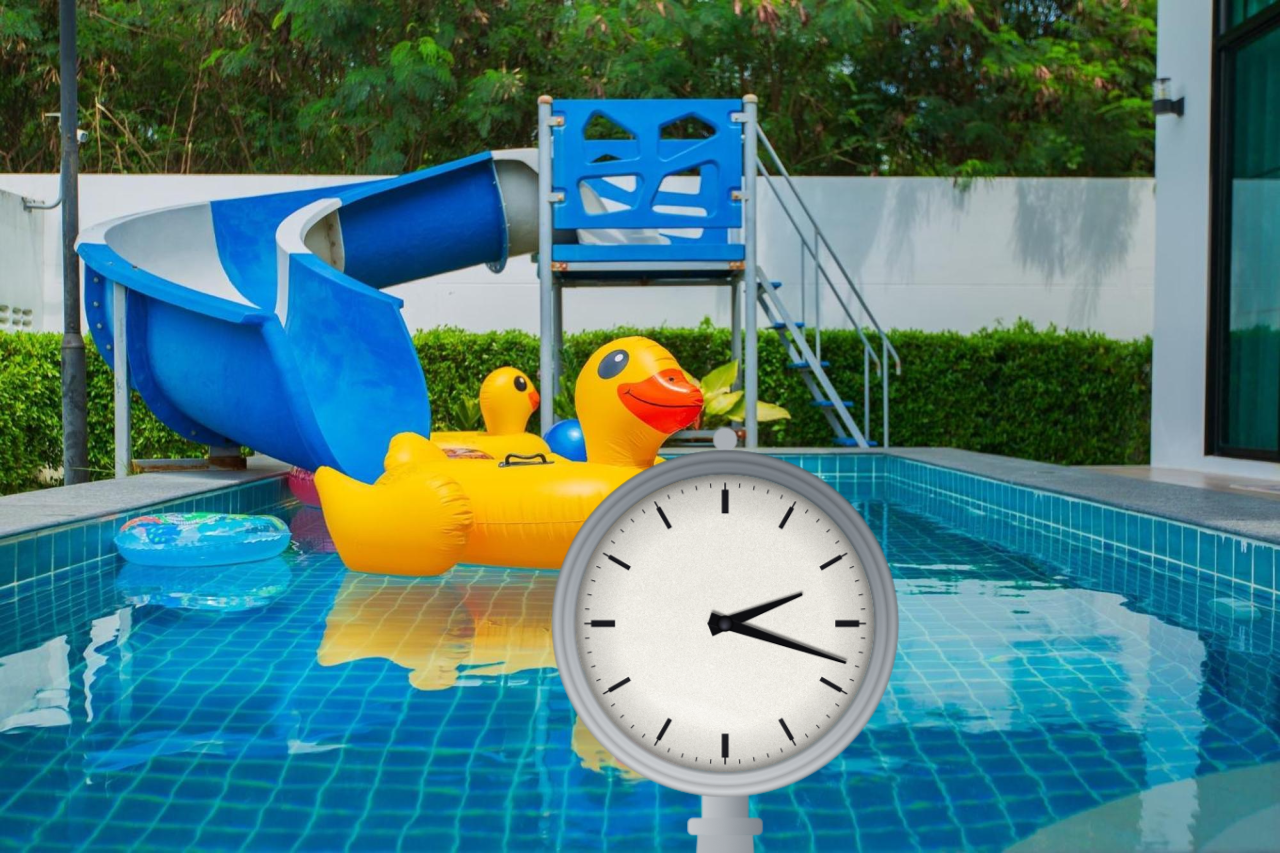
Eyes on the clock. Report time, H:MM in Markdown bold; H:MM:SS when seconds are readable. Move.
**2:18**
